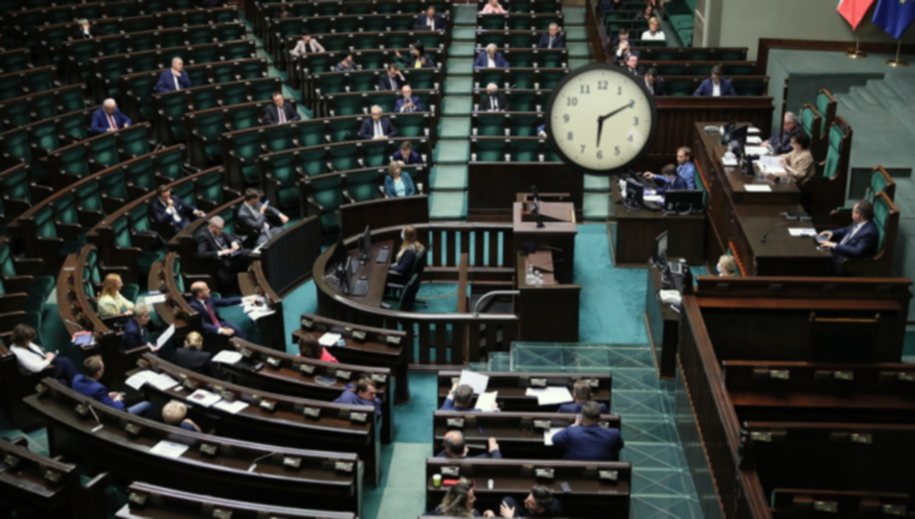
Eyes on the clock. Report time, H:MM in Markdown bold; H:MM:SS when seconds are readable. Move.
**6:10**
